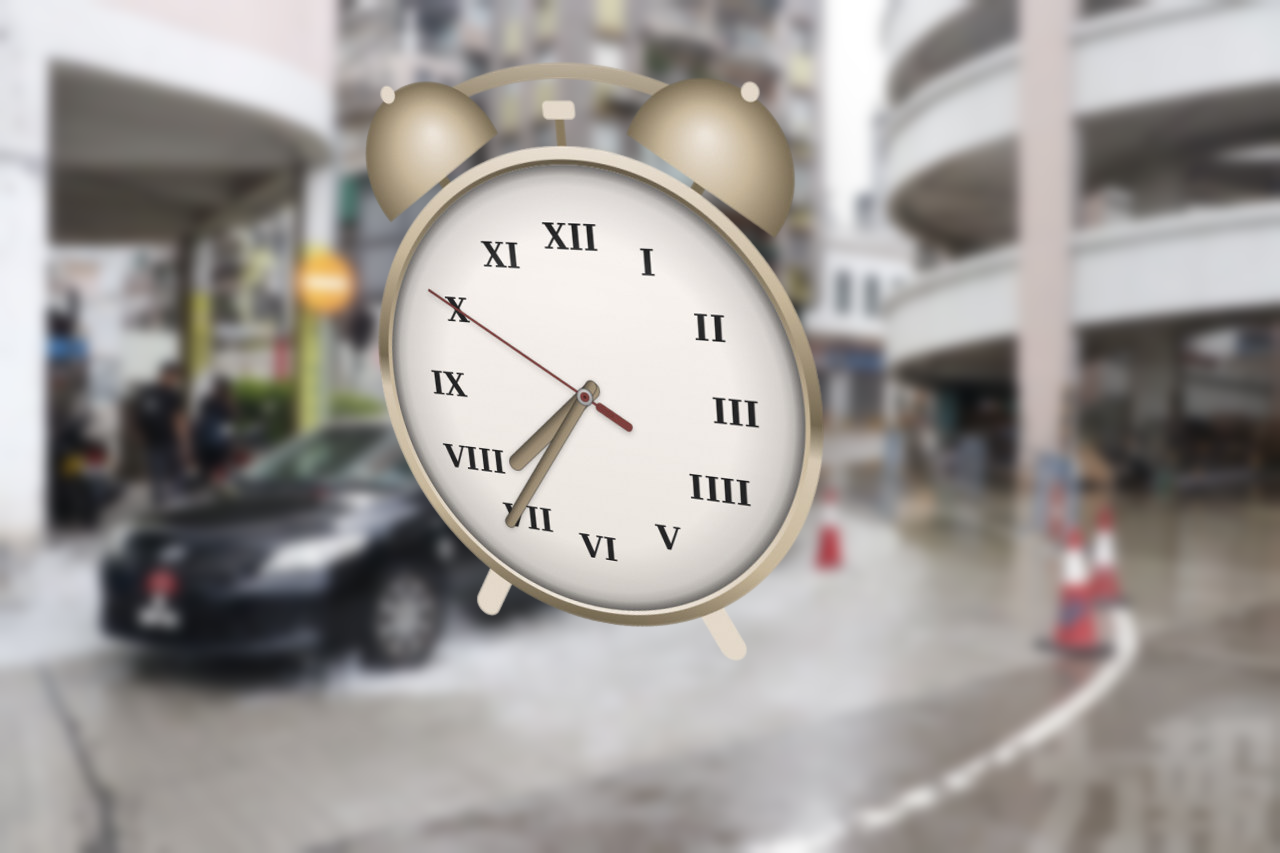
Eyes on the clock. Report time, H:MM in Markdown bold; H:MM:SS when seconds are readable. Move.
**7:35:50**
